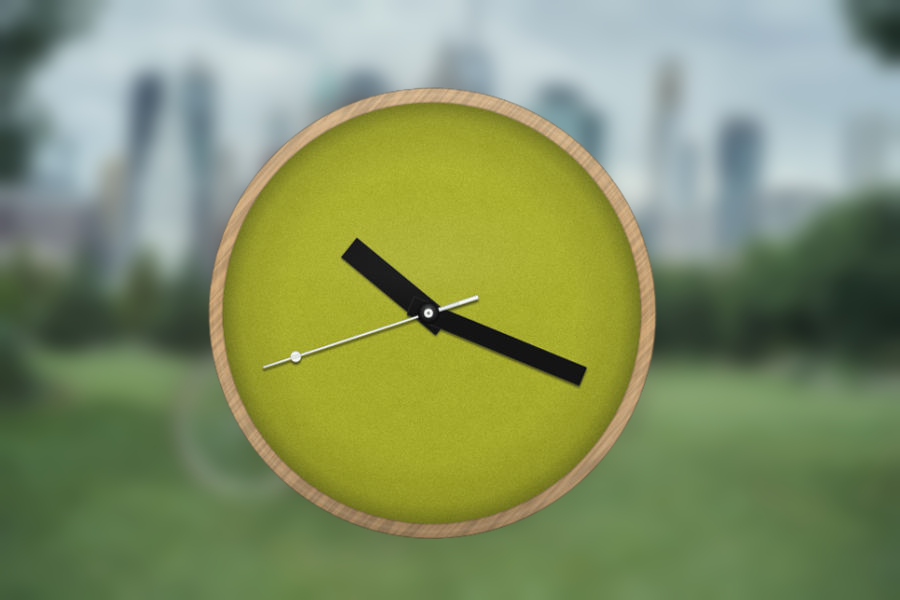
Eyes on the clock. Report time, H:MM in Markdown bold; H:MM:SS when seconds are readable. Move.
**10:18:42**
